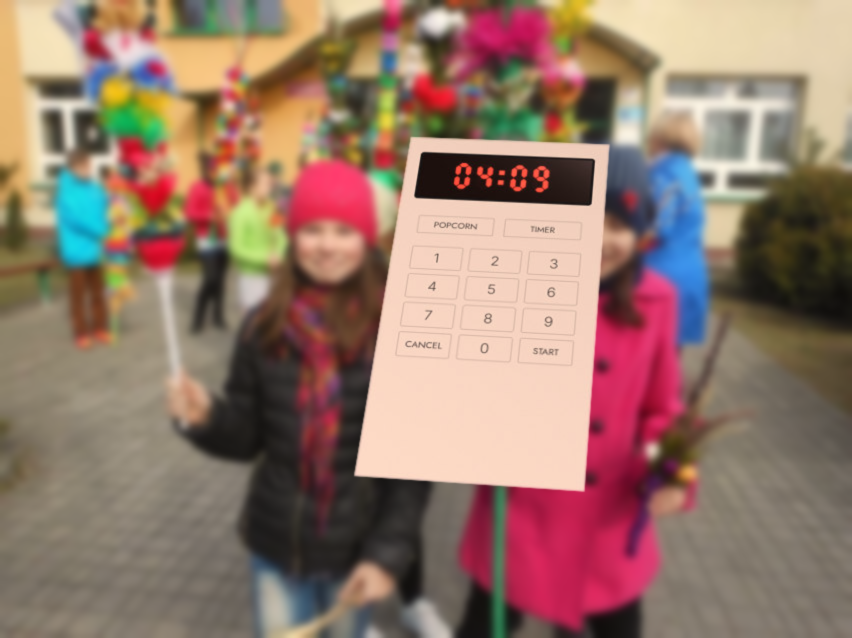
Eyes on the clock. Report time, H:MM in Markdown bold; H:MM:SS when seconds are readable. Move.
**4:09**
